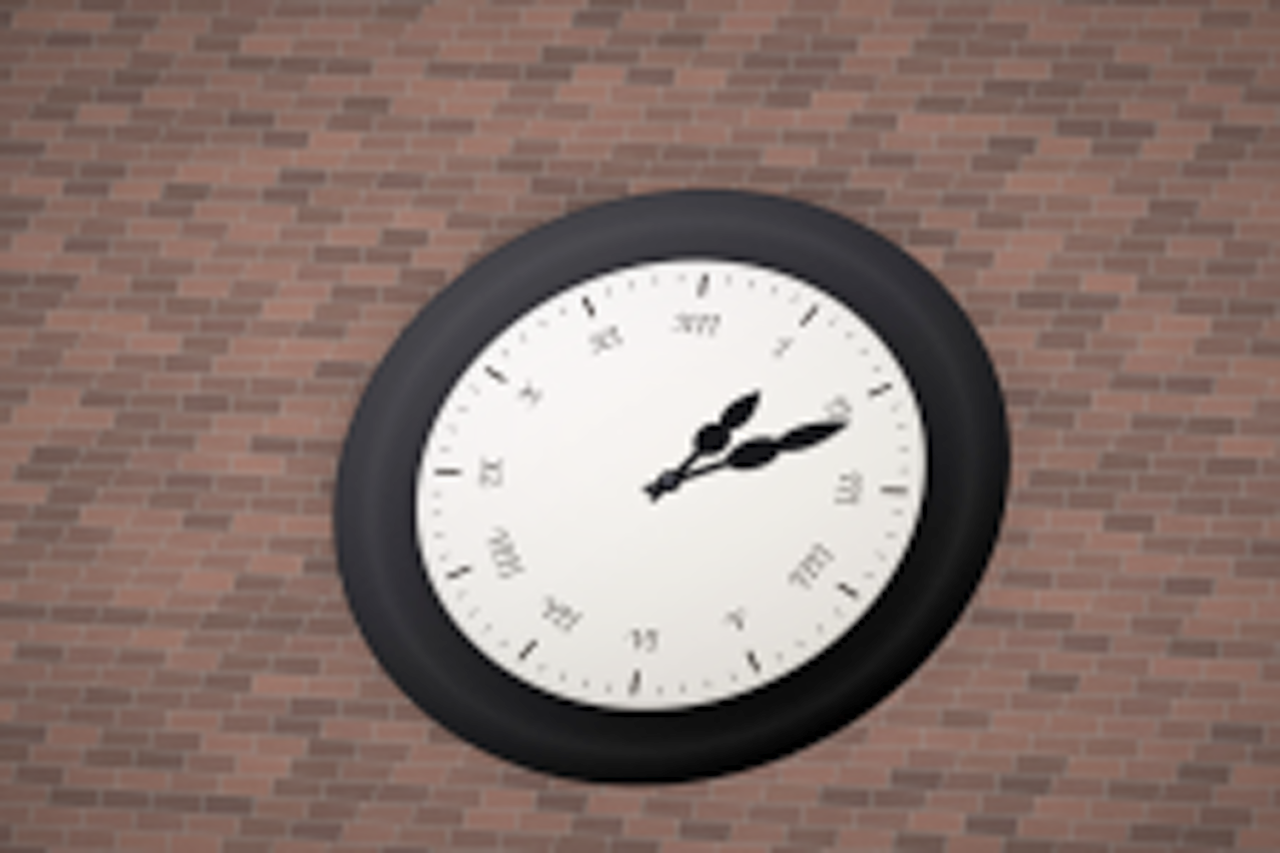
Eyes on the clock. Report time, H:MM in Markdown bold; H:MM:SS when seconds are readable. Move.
**1:11**
